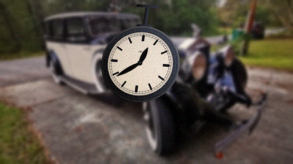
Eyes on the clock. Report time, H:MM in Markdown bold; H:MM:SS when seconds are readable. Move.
**12:39**
